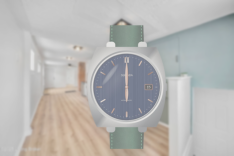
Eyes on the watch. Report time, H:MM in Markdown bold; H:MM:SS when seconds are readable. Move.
**6:00**
